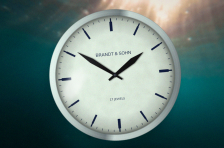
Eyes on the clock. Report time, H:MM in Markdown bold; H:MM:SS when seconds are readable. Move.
**1:51**
